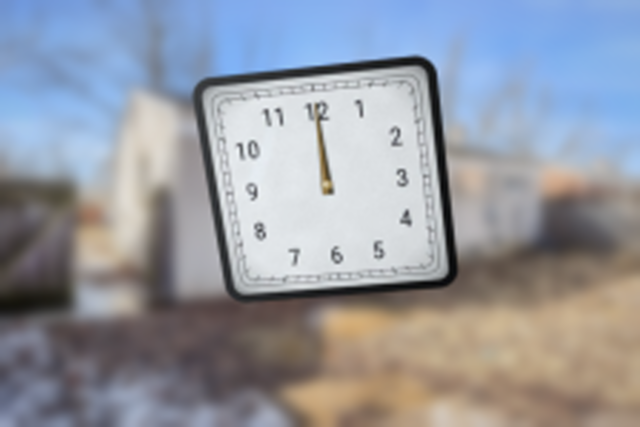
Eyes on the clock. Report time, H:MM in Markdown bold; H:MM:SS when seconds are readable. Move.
**12:00**
